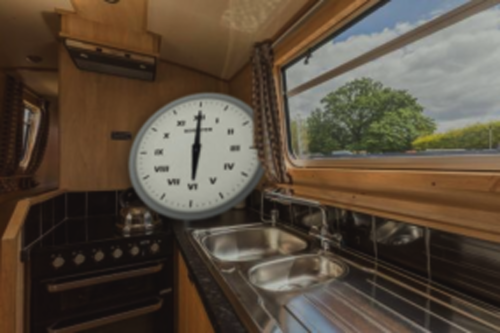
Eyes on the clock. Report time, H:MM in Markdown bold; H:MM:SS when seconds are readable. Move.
**6:00**
